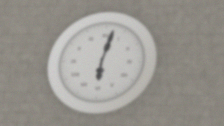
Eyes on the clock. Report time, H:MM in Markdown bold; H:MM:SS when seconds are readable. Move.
**6:02**
